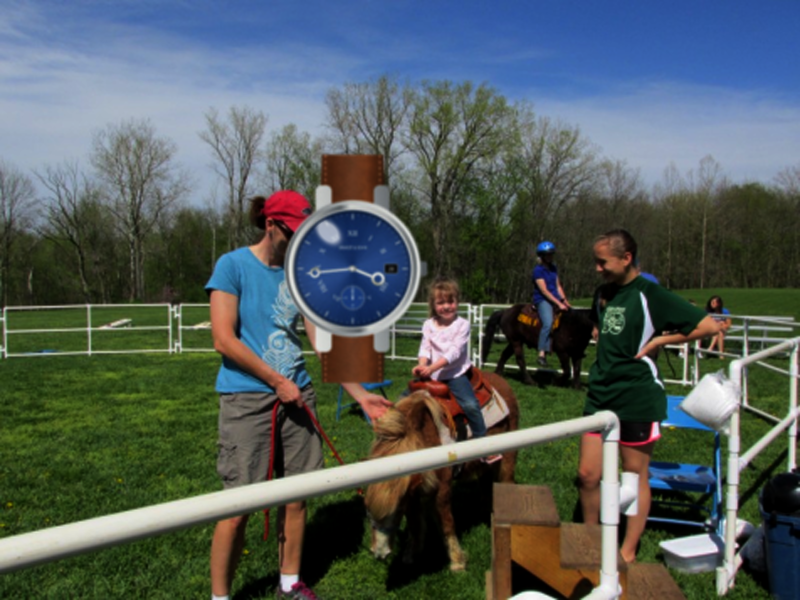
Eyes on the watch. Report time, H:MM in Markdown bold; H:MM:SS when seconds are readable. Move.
**3:44**
